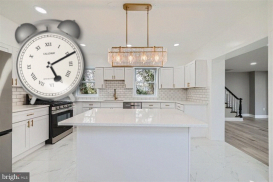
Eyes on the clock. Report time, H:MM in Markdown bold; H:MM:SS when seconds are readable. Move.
**5:11**
